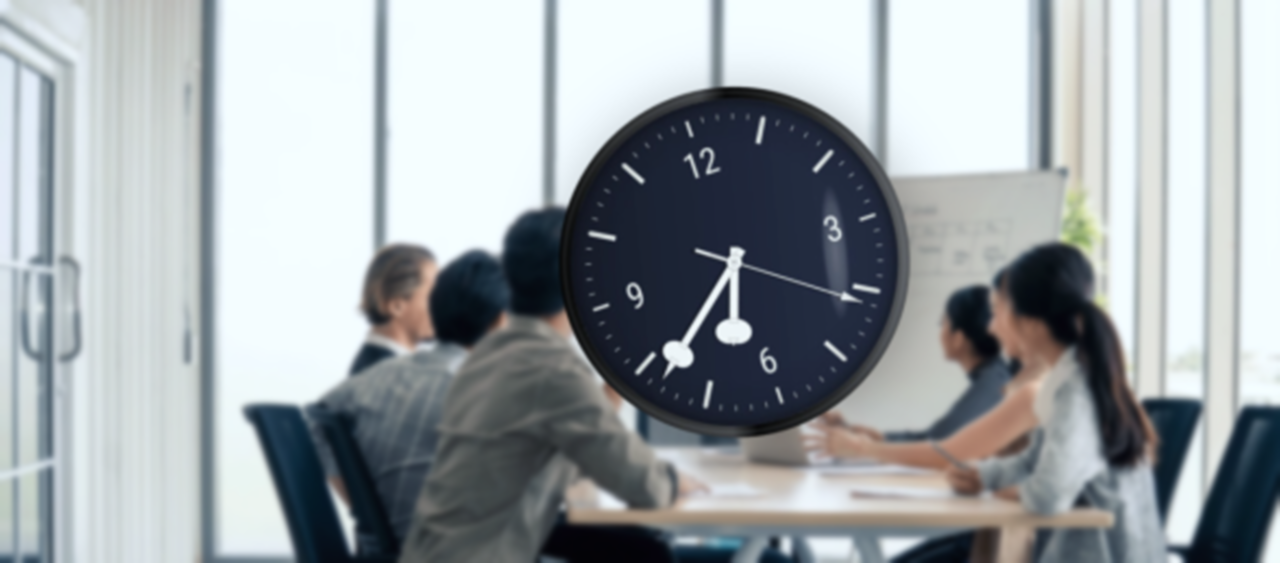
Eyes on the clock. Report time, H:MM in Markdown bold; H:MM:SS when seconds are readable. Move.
**6:38:21**
